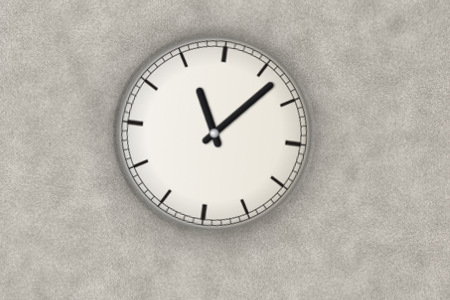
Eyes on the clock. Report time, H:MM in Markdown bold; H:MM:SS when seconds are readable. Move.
**11:07**
